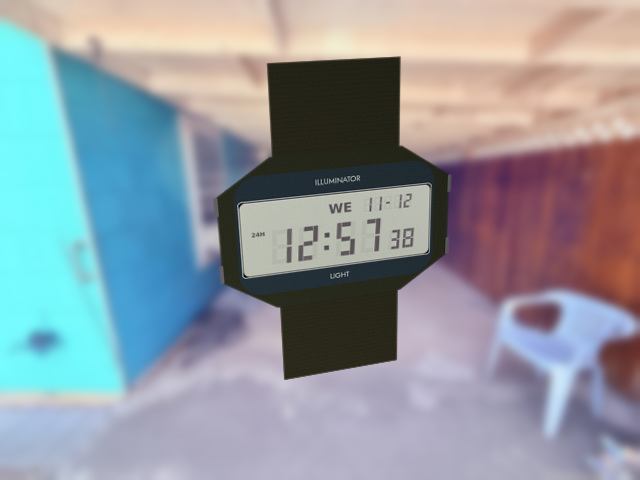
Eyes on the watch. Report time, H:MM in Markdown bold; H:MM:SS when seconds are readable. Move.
**12:57:38**
